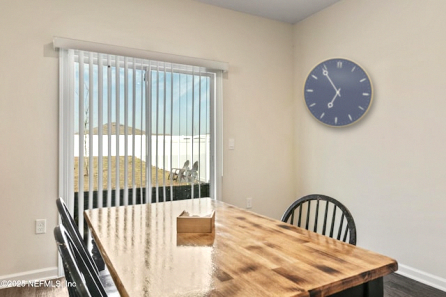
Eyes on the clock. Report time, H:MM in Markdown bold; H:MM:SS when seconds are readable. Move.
**6:54**
